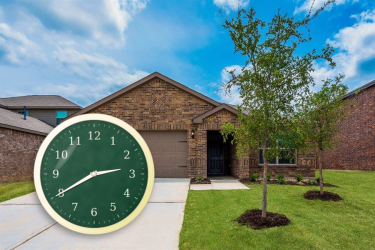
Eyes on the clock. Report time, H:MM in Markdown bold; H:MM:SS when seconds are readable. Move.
**2:40**
